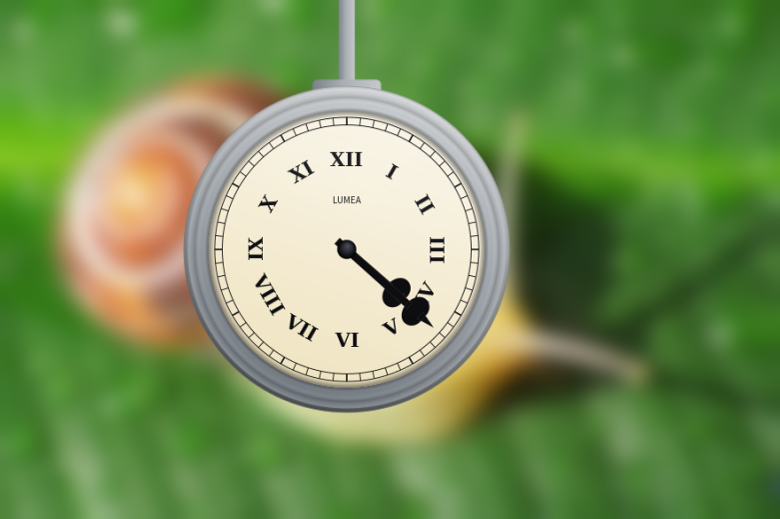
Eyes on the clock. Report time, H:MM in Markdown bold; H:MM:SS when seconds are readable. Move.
**4:22**
